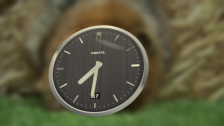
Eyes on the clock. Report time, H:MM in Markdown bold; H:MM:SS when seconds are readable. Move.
**7:31**
